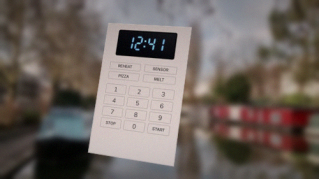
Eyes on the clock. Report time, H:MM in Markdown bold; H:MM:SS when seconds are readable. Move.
**12:41**
